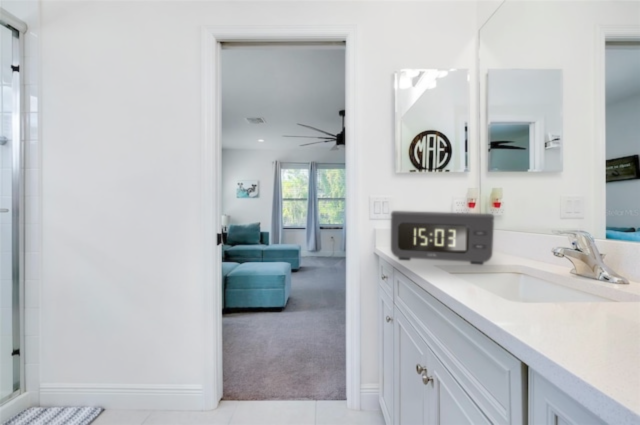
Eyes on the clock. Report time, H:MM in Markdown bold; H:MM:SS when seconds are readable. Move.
**15:03**
